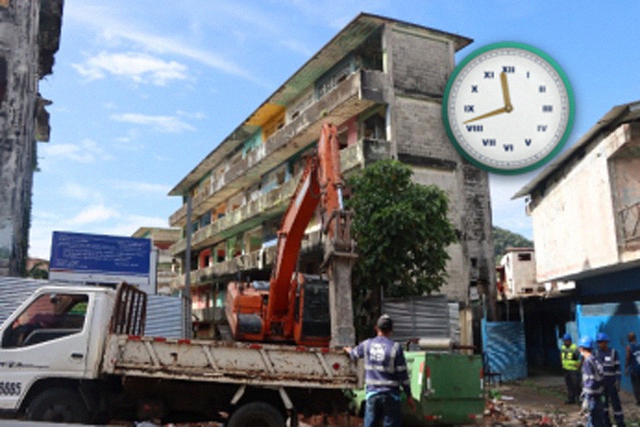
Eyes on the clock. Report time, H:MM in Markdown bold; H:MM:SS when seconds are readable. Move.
**11:42**
